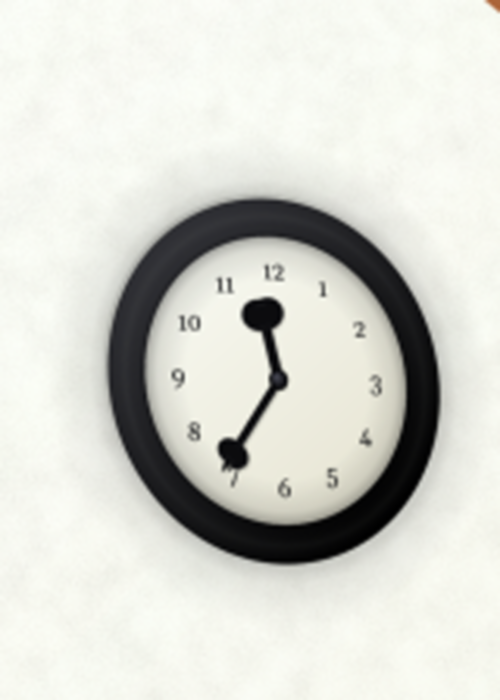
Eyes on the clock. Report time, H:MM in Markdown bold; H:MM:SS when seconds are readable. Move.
**11:36**
